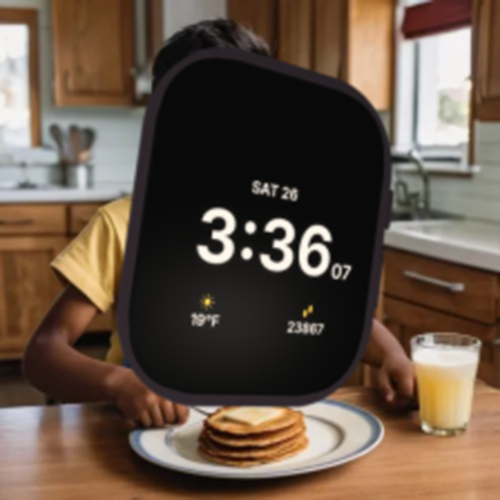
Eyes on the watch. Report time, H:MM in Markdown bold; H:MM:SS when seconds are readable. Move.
**3:36:07**
